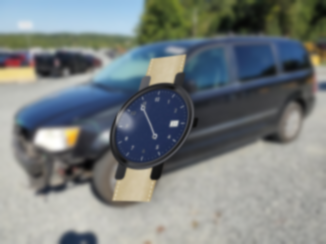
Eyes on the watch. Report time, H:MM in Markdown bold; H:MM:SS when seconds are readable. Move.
**4:54**
